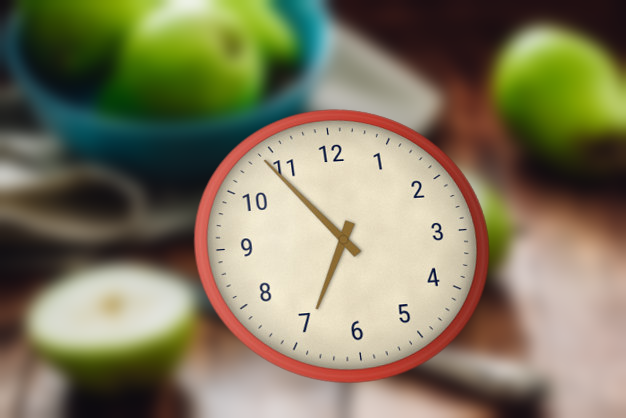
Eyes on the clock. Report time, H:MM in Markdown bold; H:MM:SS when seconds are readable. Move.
**6:54**
